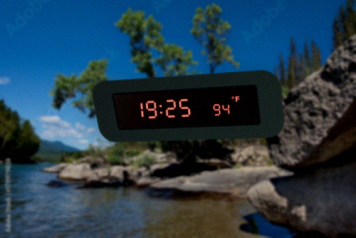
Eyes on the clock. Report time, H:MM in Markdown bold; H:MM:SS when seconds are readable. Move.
**19:25**
